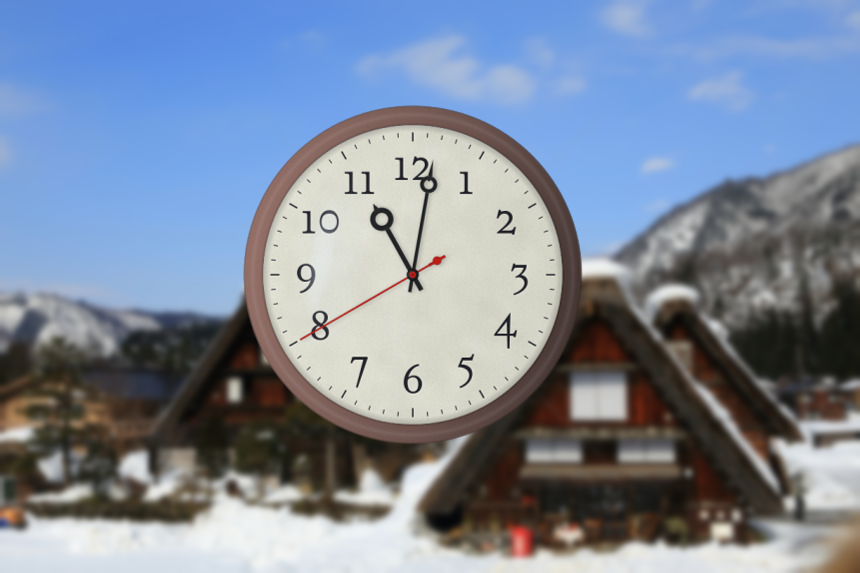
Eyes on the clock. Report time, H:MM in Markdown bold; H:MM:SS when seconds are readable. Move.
**11:01:40**
